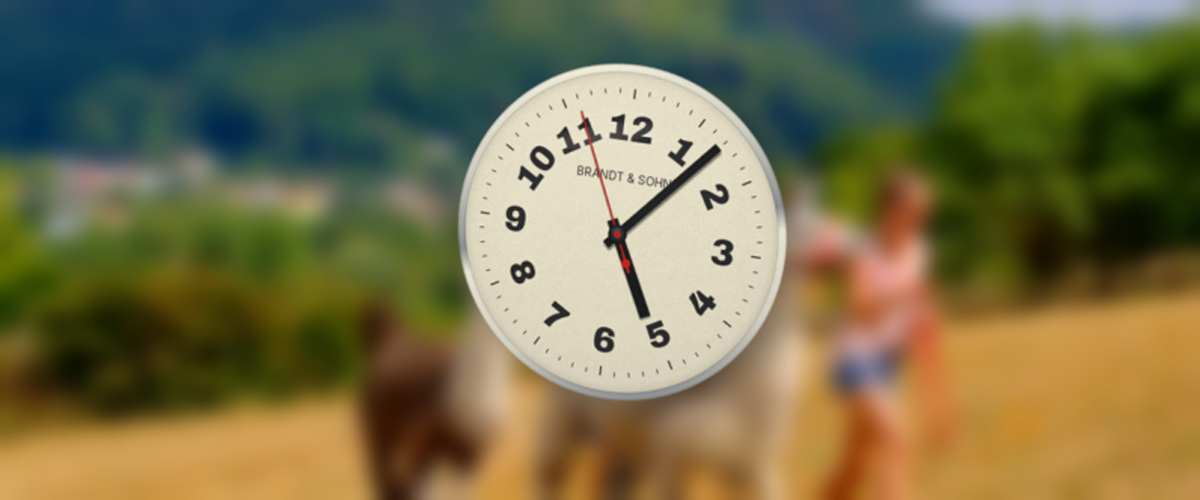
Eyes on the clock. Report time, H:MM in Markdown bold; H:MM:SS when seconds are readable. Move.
**5:06:56**
